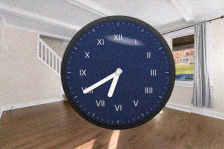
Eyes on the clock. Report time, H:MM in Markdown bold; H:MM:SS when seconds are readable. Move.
**6:40**
